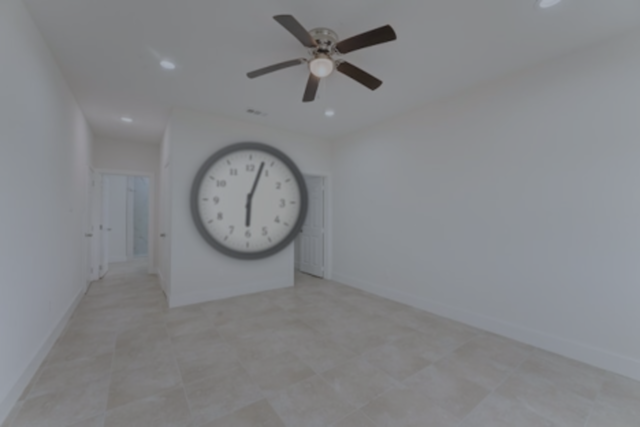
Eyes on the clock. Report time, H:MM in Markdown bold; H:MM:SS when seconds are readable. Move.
**6:03**
